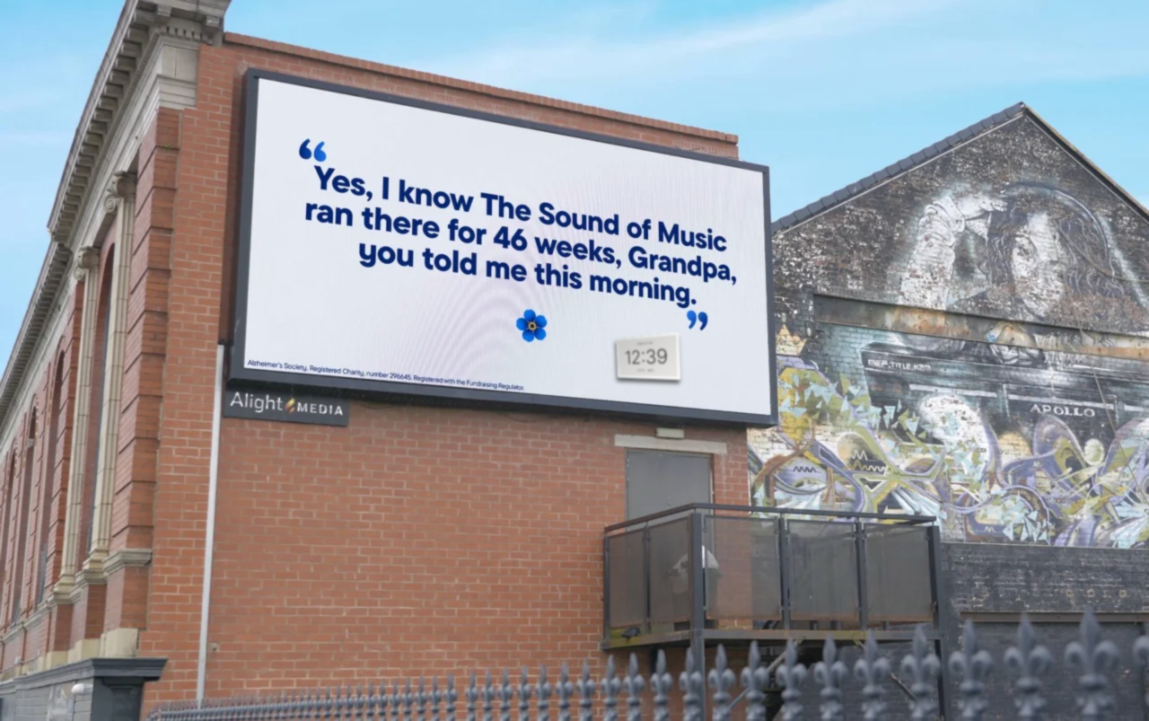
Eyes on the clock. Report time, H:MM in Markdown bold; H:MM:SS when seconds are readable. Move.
**12:39**
